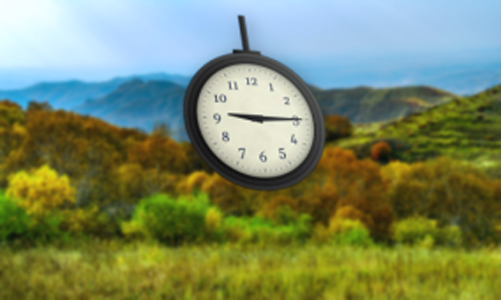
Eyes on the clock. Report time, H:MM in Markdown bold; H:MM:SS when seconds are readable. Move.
**9:15**
